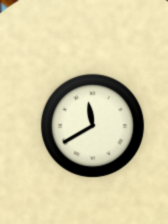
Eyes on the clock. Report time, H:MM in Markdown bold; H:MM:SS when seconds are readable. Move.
**11:40**
